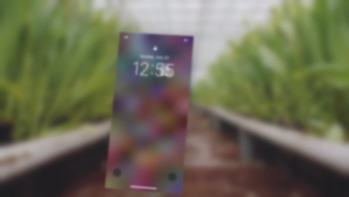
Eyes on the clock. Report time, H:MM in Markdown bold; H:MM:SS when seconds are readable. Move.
**12:55**
